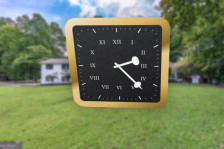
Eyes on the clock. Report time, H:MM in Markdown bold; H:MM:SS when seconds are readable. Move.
**2:23**
